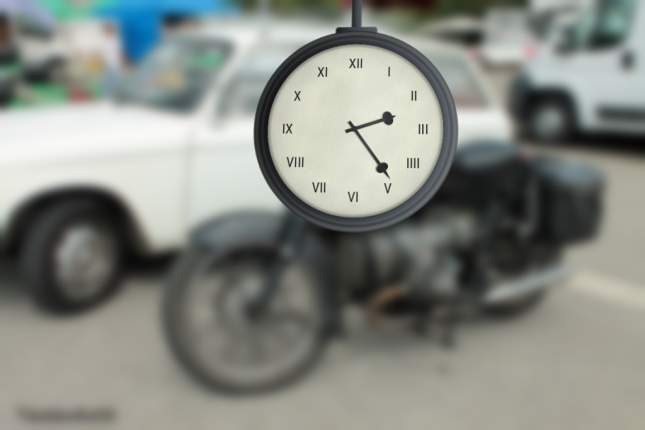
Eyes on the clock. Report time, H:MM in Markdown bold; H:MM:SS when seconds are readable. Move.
**2:24**
